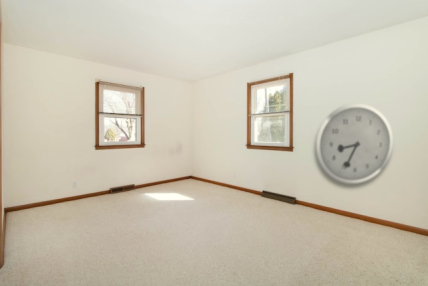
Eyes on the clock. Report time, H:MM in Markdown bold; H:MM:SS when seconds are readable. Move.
**8:34**
